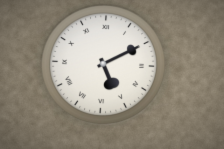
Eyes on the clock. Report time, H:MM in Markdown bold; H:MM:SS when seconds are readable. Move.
**5:10**
